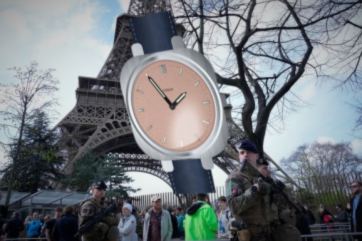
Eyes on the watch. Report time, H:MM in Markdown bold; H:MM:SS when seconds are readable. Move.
**1:55**
